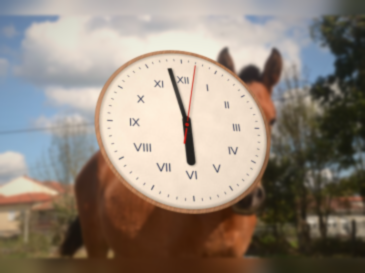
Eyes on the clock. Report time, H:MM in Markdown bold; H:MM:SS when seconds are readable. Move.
**5:58:02**
